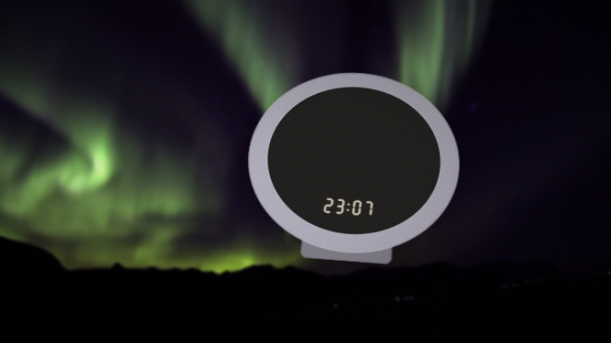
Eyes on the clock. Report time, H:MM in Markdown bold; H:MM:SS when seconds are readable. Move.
**23:07**
